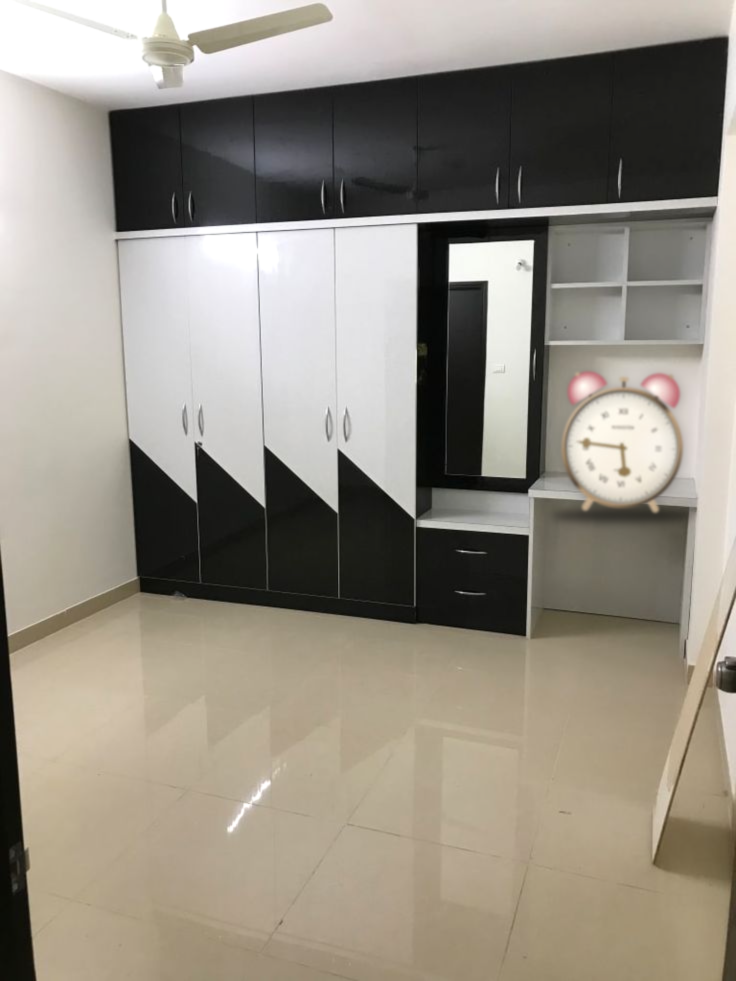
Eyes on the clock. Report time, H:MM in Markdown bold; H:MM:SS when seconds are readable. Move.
**5:46**
